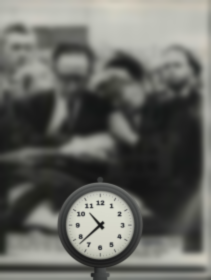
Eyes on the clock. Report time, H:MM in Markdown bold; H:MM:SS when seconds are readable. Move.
**10:38**
